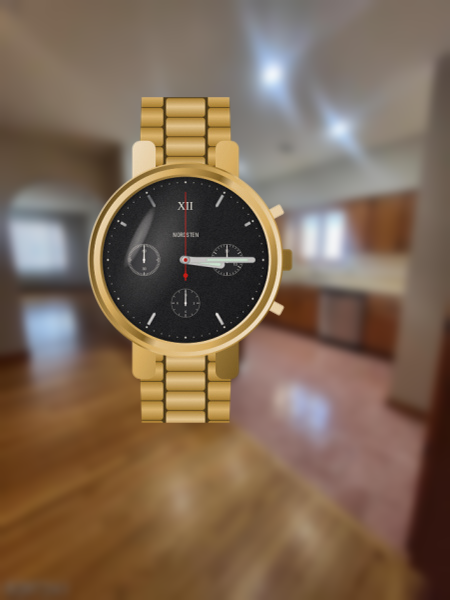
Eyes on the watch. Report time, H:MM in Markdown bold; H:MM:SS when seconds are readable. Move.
**3:15**
